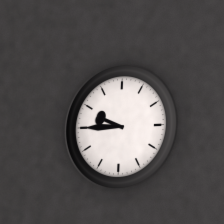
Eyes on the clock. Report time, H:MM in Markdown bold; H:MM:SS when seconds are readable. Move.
**9:45**
